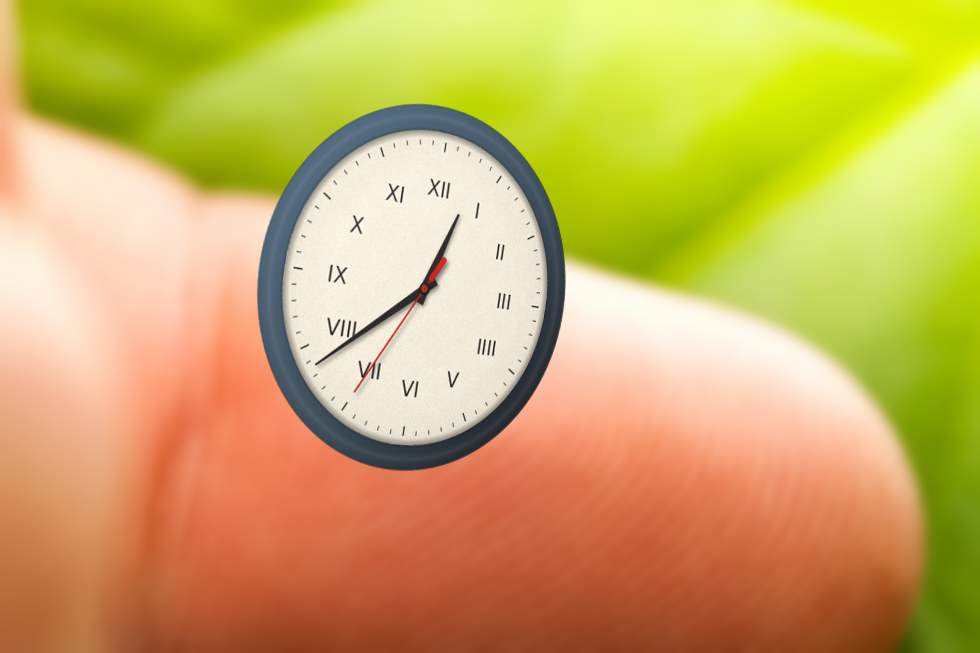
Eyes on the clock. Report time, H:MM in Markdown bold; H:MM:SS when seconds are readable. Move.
**12:38:35**
